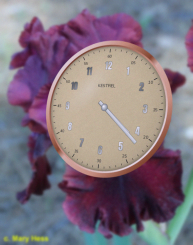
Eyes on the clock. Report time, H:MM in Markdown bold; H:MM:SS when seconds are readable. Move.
**4:22**
